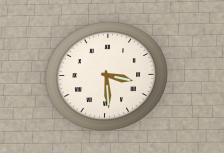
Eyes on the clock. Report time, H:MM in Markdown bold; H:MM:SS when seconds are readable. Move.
**3:29**
